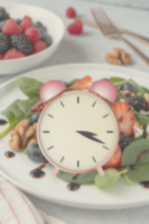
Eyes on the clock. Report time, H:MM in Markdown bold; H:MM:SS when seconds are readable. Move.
**3:19**
